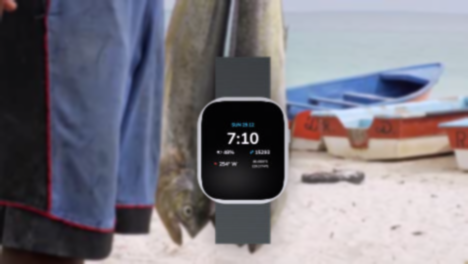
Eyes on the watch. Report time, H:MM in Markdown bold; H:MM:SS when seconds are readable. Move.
**7:10**
